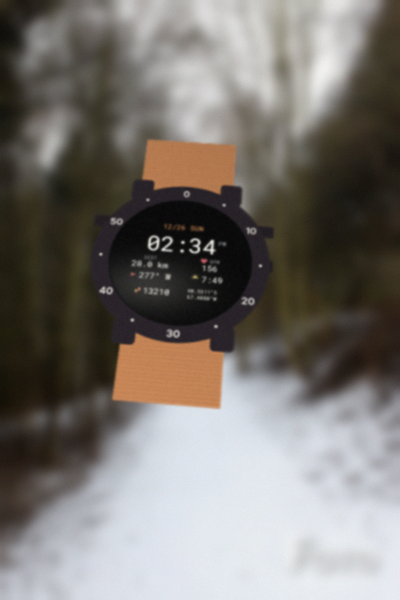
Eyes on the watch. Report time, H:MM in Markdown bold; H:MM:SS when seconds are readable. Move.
**2:34**
